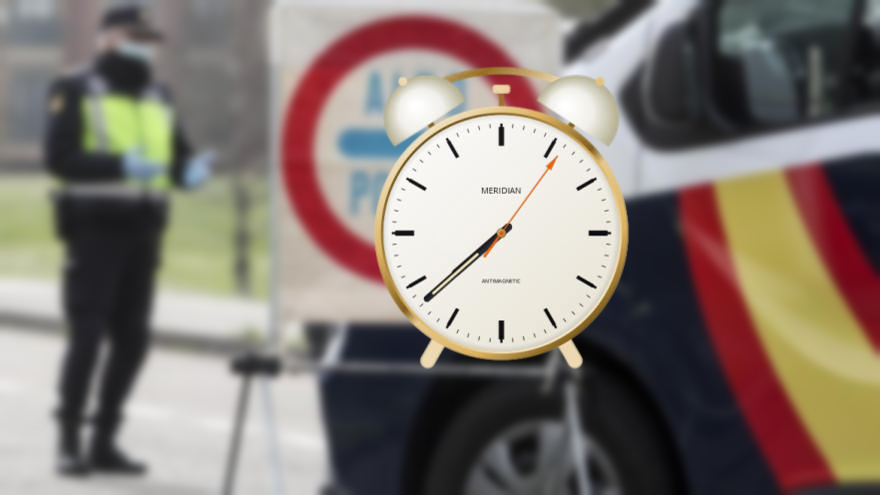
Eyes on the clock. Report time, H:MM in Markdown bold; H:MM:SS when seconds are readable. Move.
**7:38:06**
